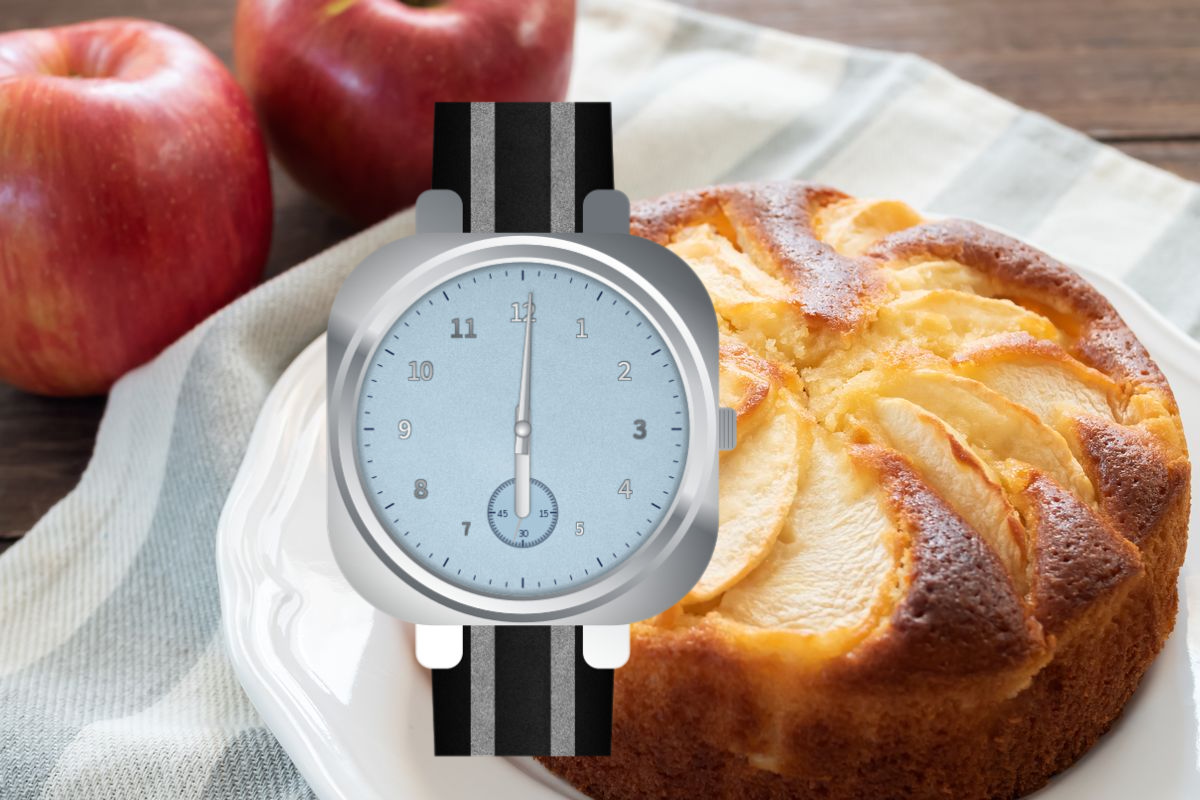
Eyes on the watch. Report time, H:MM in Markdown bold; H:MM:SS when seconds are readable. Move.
**6:00:33**
